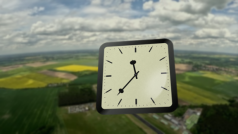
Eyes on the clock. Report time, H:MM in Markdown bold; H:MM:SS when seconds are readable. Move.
**11:37**
